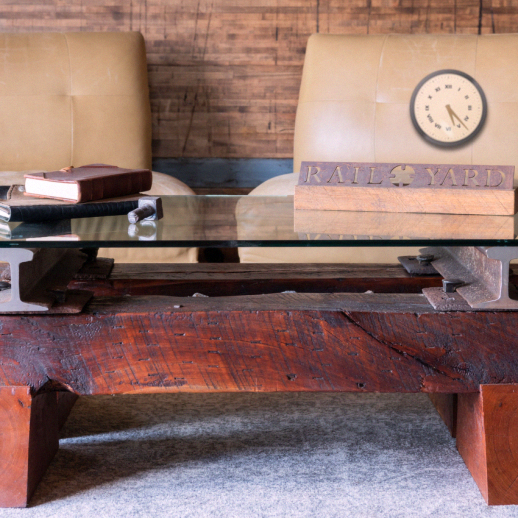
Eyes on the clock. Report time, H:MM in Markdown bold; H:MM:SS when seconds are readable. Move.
**5:23**
